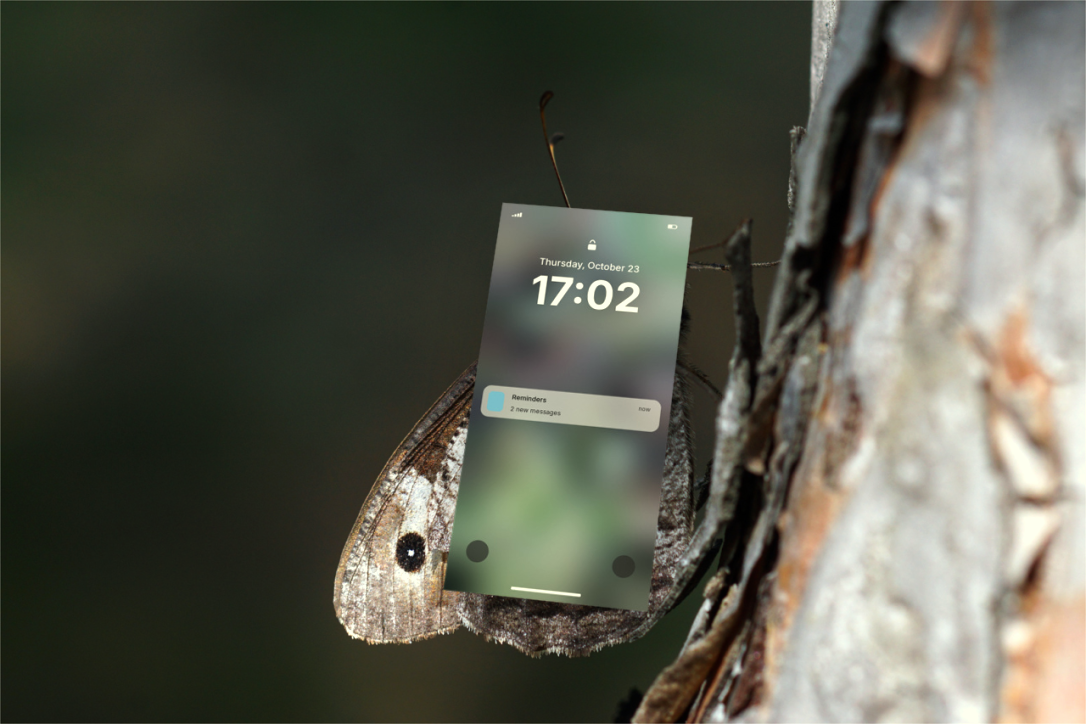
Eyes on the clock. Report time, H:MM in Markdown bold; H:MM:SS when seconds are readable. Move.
**17:02**
